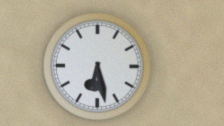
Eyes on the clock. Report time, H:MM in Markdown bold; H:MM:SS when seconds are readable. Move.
**6:28**
